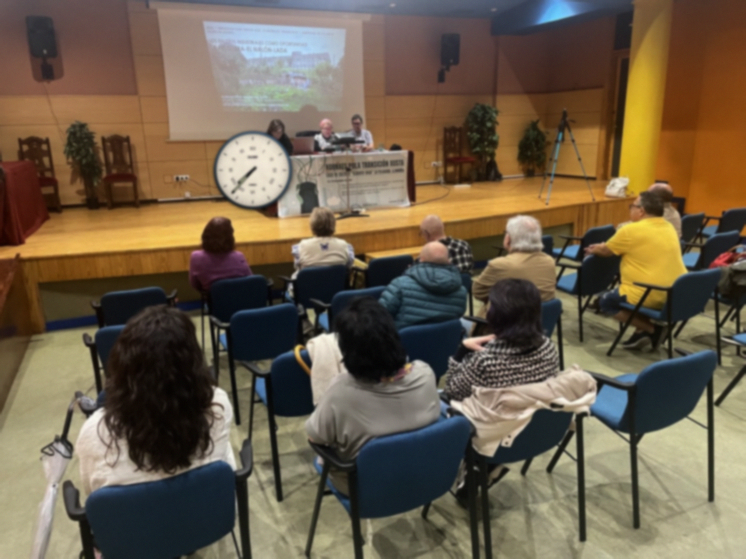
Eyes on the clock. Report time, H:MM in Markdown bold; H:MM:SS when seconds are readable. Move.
**7:37**
